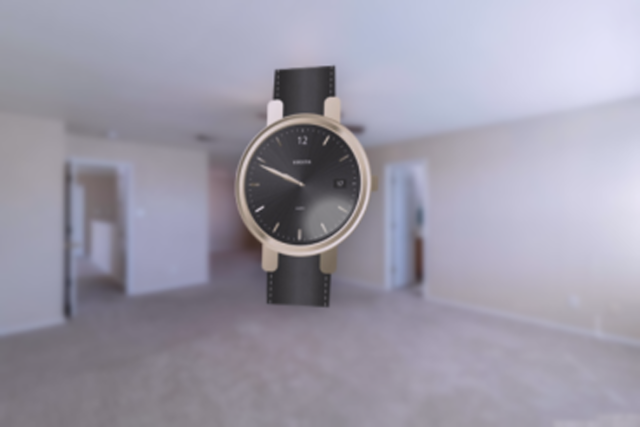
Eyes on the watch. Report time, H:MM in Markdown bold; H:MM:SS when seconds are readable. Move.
**9:49**
